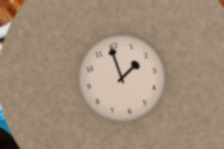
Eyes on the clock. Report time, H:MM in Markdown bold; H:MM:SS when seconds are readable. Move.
**1:59**
